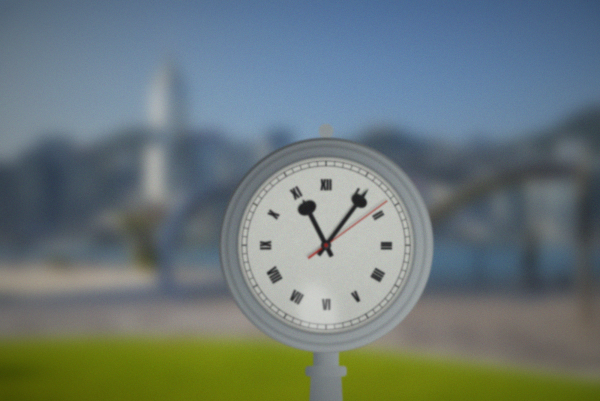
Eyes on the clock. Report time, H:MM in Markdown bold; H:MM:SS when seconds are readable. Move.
**11:06:09**
